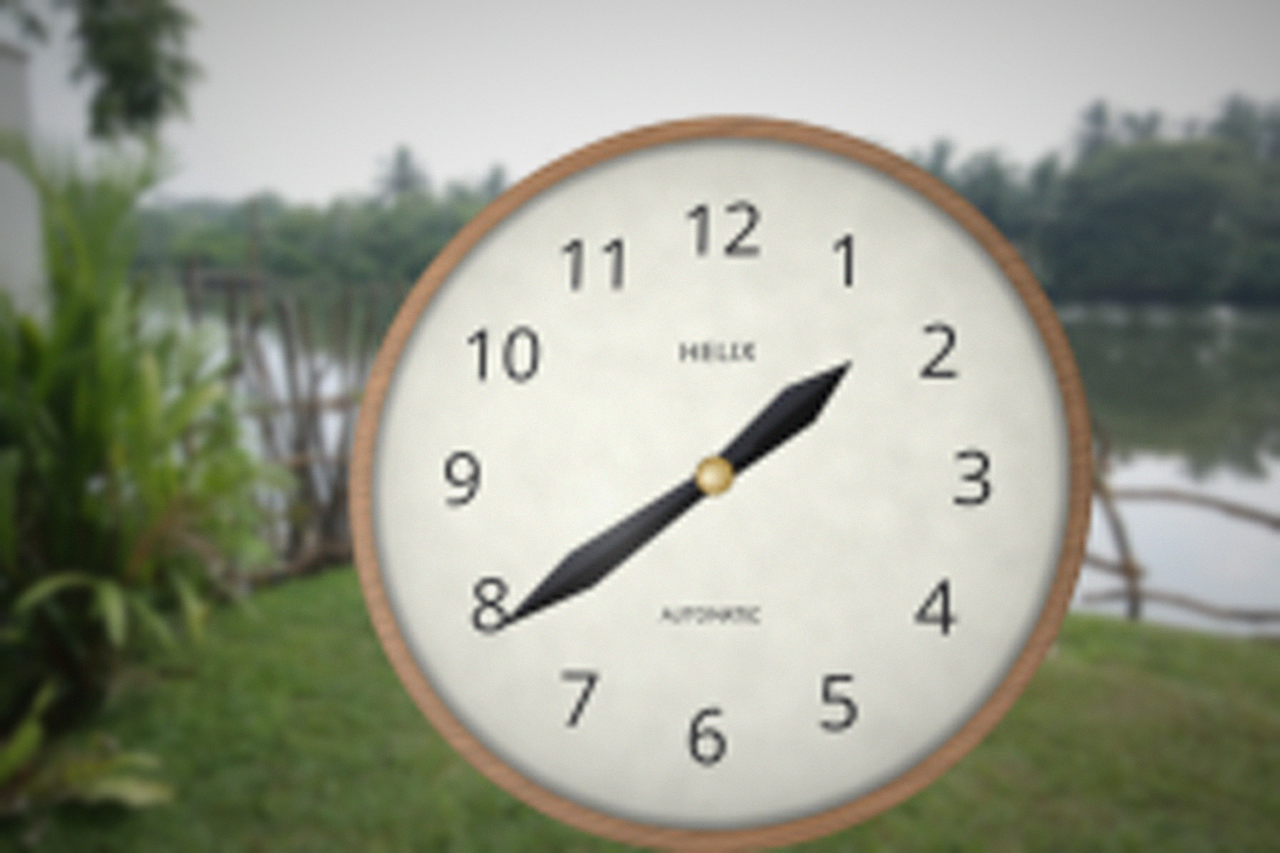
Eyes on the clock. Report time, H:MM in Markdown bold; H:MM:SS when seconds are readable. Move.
**1:39**
